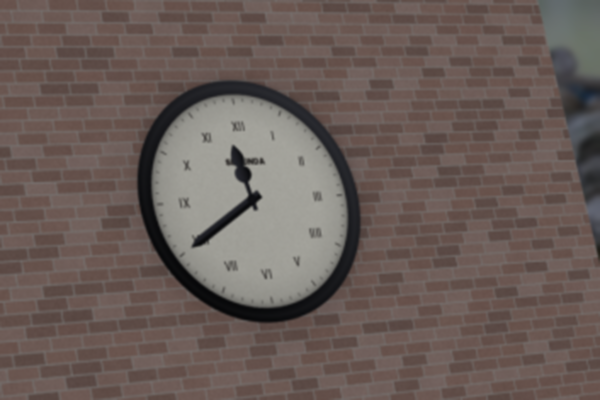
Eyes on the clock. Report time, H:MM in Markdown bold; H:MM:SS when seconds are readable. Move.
**11:40**
